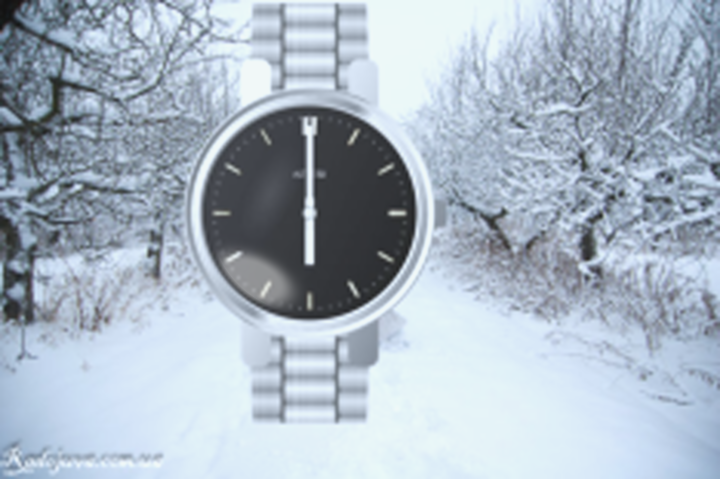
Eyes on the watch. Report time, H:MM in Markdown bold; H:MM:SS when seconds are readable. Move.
**6:00**
